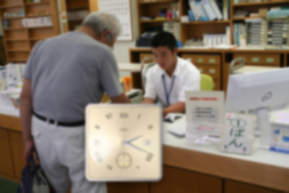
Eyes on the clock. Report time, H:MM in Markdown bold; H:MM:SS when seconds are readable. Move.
**2:19**
